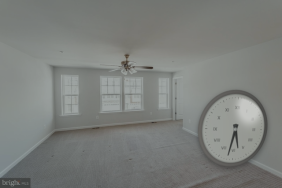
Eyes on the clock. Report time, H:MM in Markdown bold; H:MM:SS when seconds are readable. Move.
**5:32**
